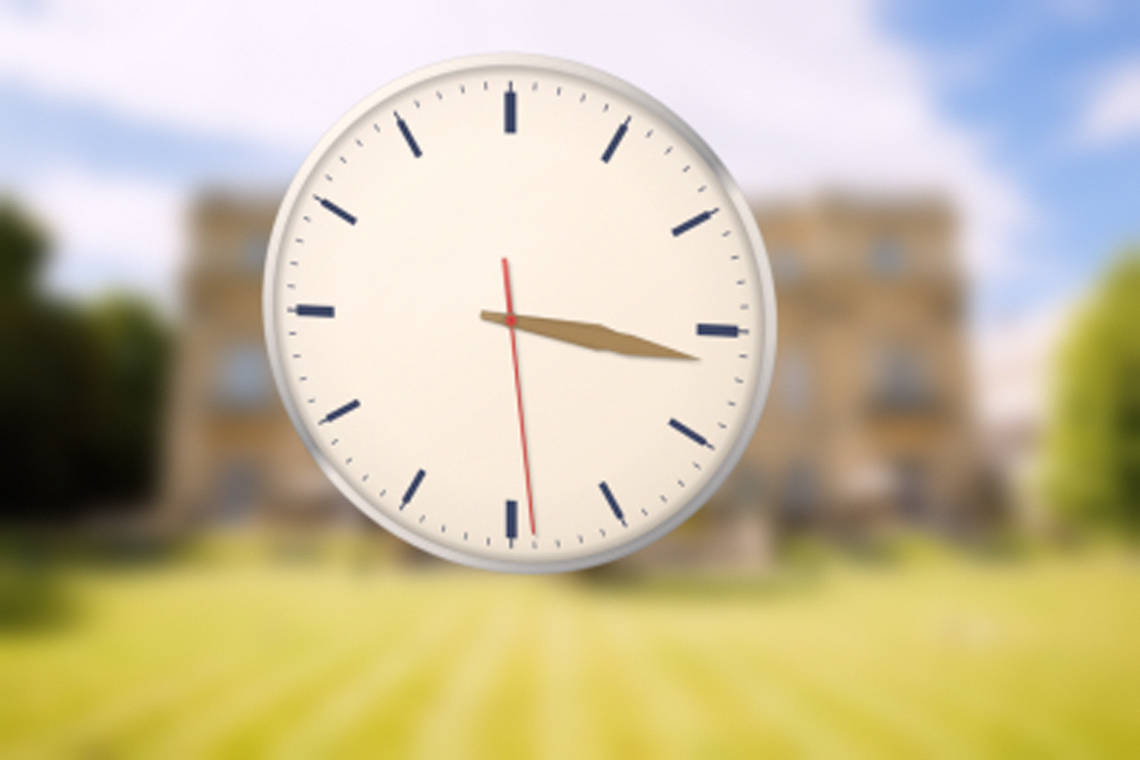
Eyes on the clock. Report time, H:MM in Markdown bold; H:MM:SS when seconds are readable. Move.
**3:16:29**
